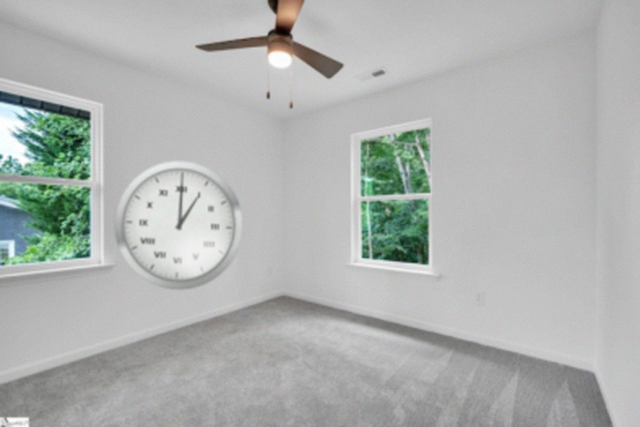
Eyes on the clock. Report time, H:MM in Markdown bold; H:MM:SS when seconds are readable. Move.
**1:00**
